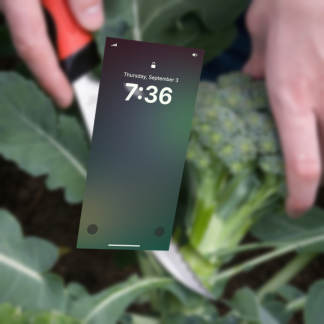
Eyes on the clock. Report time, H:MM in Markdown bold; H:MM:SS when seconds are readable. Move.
**7:36**
